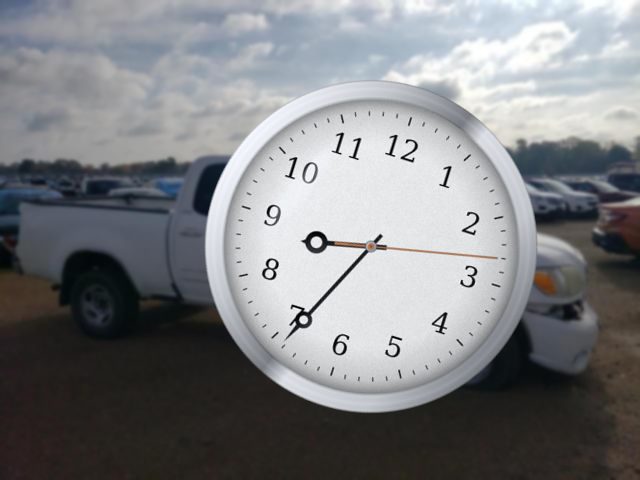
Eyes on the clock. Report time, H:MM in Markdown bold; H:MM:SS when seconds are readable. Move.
**8:34:13**
